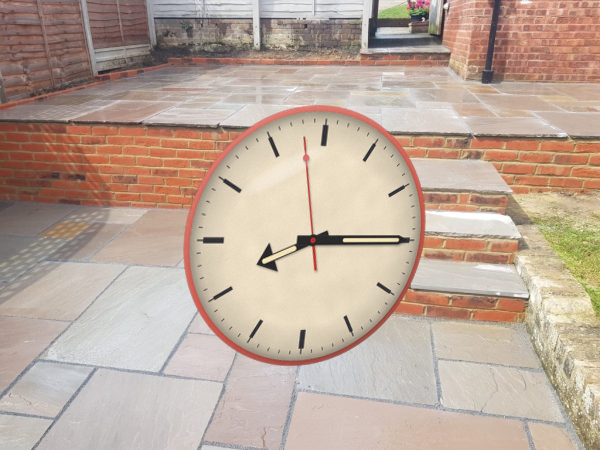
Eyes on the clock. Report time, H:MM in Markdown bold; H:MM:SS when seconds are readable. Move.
**8:14:58**
